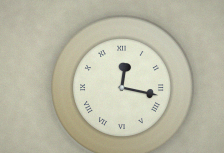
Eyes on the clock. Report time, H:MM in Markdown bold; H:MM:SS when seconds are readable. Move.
**12:17**
